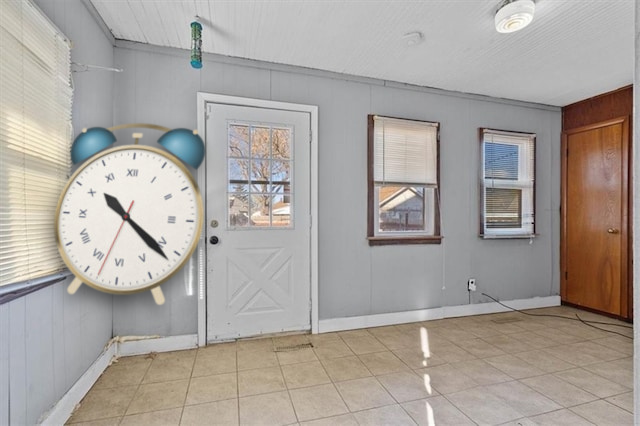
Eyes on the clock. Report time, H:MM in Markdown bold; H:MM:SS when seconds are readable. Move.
**10:21:33**
